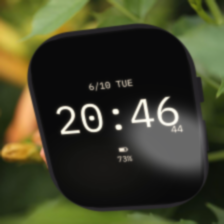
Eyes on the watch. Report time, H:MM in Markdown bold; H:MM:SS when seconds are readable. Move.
**20:46:44**
